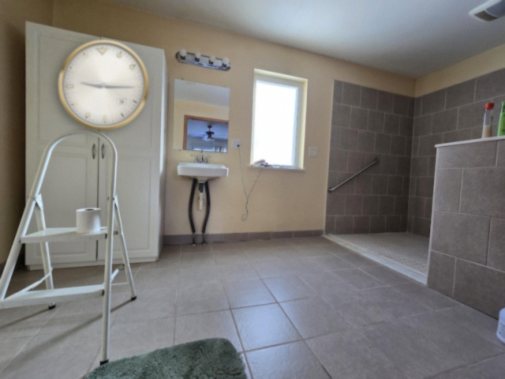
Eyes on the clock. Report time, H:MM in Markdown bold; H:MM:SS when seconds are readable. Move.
**9:16**
